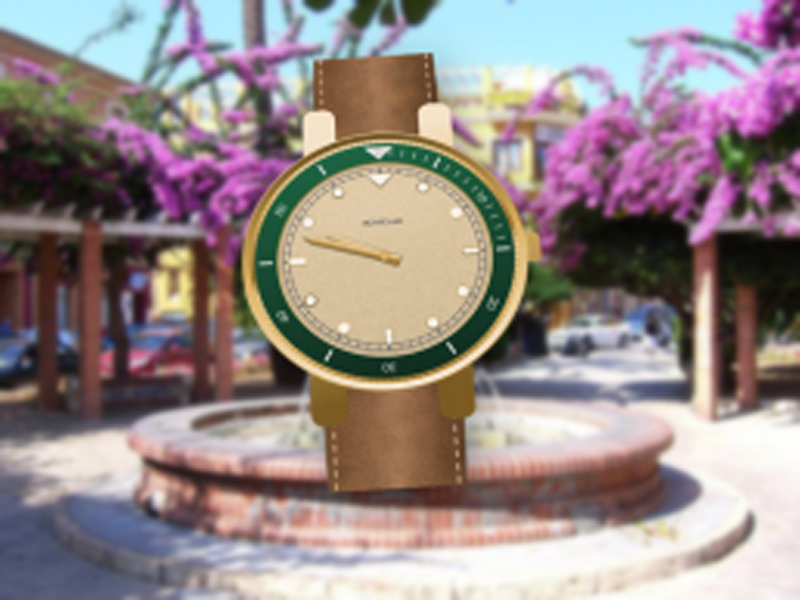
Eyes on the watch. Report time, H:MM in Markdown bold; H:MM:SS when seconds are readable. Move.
**9:48**
